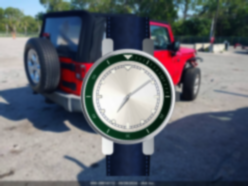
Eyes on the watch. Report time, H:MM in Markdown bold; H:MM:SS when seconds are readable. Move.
**7:09**
